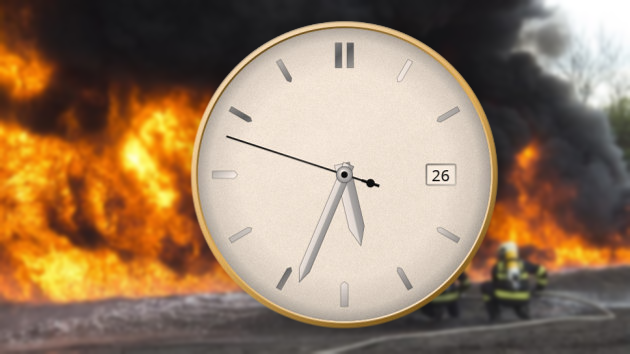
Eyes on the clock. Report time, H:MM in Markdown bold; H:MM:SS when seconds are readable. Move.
**5:33:48**
